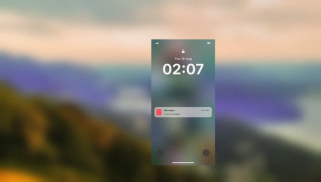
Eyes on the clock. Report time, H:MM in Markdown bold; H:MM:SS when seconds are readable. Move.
**2:07**
